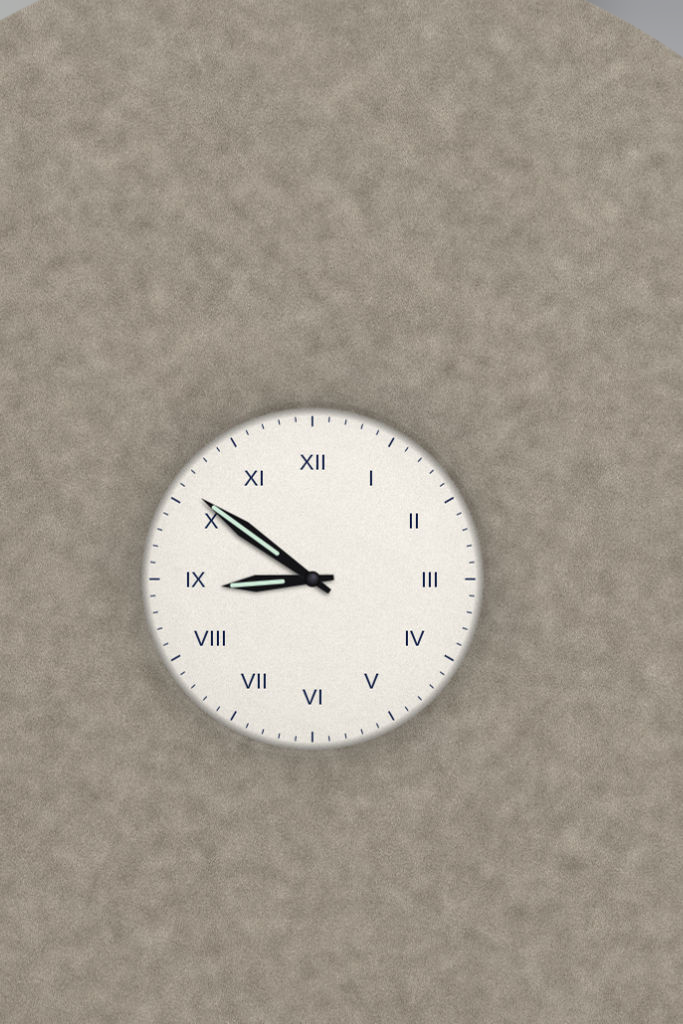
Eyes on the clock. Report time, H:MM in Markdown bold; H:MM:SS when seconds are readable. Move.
**8:51**
